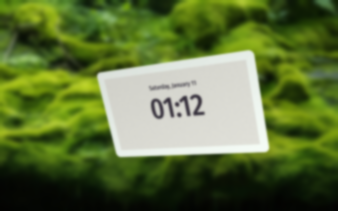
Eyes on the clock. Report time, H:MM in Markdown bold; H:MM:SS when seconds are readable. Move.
**1:12**
